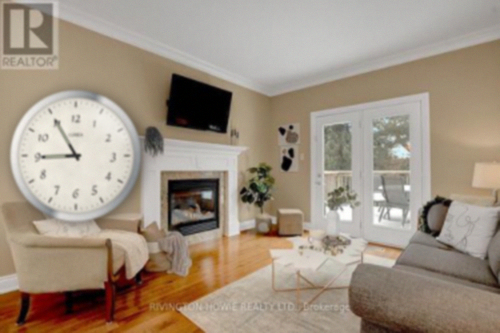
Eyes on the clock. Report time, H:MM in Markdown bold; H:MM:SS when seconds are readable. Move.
**8:55**
